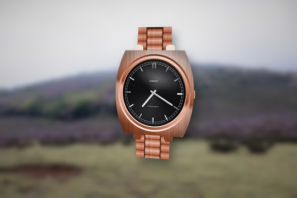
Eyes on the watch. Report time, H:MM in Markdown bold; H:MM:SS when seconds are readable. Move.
**7:20**
